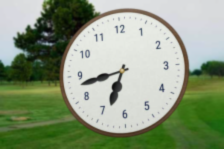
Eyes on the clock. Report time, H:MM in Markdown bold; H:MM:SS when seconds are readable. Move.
**6:43**
